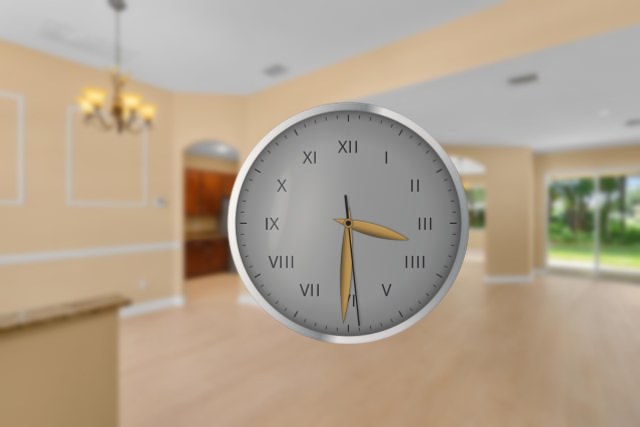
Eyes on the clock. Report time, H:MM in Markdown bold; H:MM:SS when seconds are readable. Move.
**3:30:29**
